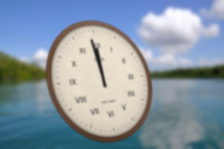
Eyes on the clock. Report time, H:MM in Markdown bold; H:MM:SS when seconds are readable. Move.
**11:59**
